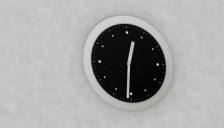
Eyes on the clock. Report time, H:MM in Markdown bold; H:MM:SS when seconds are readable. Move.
**12:31**
